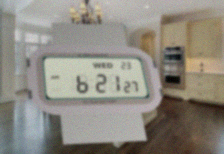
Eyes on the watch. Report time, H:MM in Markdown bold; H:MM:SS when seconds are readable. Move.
**6:21:27**
